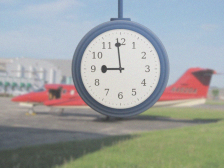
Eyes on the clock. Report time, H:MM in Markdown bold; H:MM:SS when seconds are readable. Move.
**8:59**
